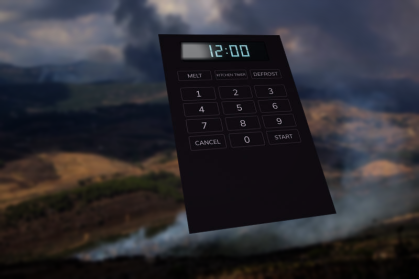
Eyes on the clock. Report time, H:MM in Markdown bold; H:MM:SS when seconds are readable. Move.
**12:00**
